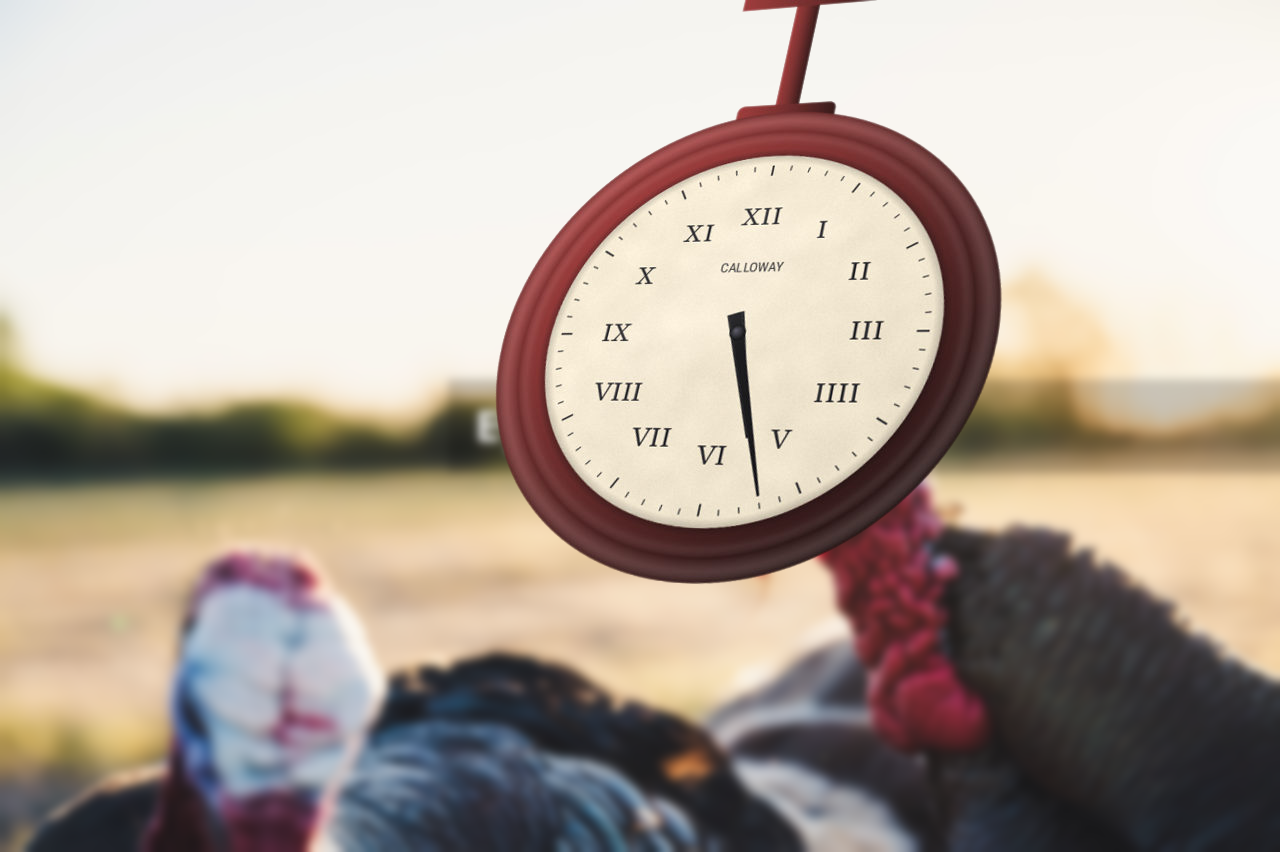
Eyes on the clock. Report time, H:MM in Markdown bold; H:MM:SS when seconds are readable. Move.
**5:27**
